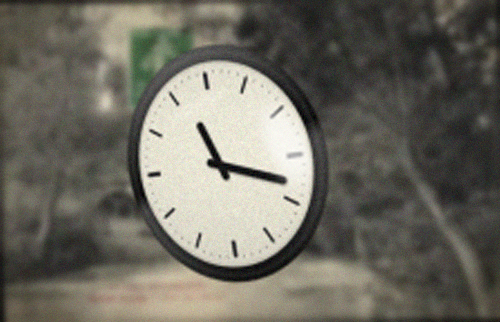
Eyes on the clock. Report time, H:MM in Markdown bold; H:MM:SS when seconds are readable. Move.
**11:18**
